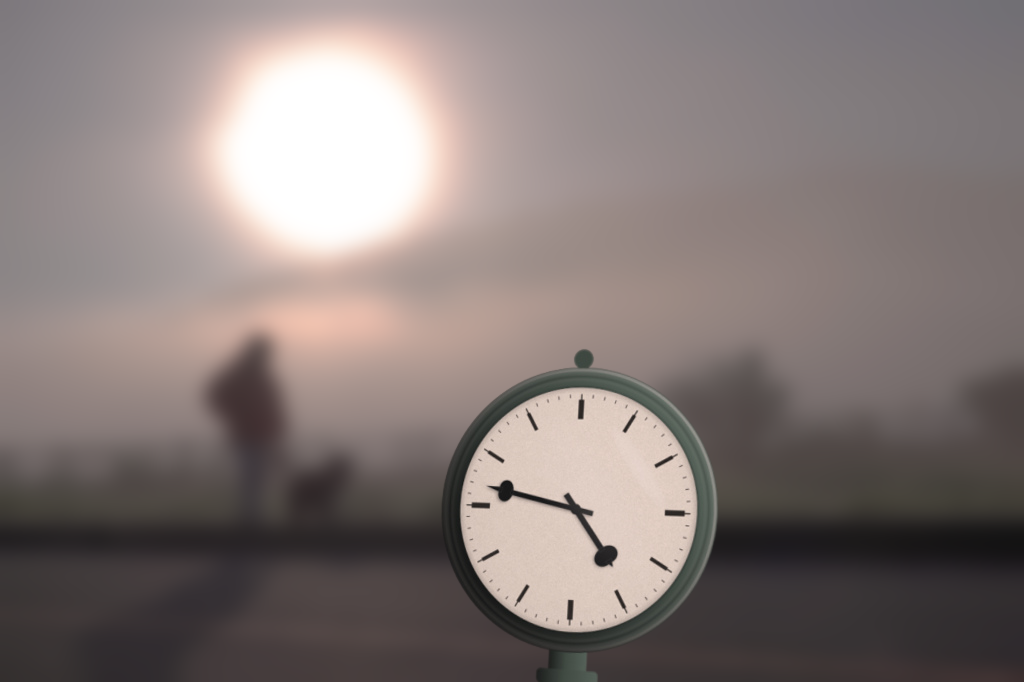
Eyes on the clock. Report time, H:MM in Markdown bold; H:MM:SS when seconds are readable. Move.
**4:47**
